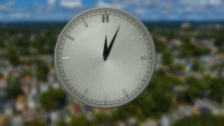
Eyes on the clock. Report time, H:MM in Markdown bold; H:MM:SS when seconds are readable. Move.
**12:04**
